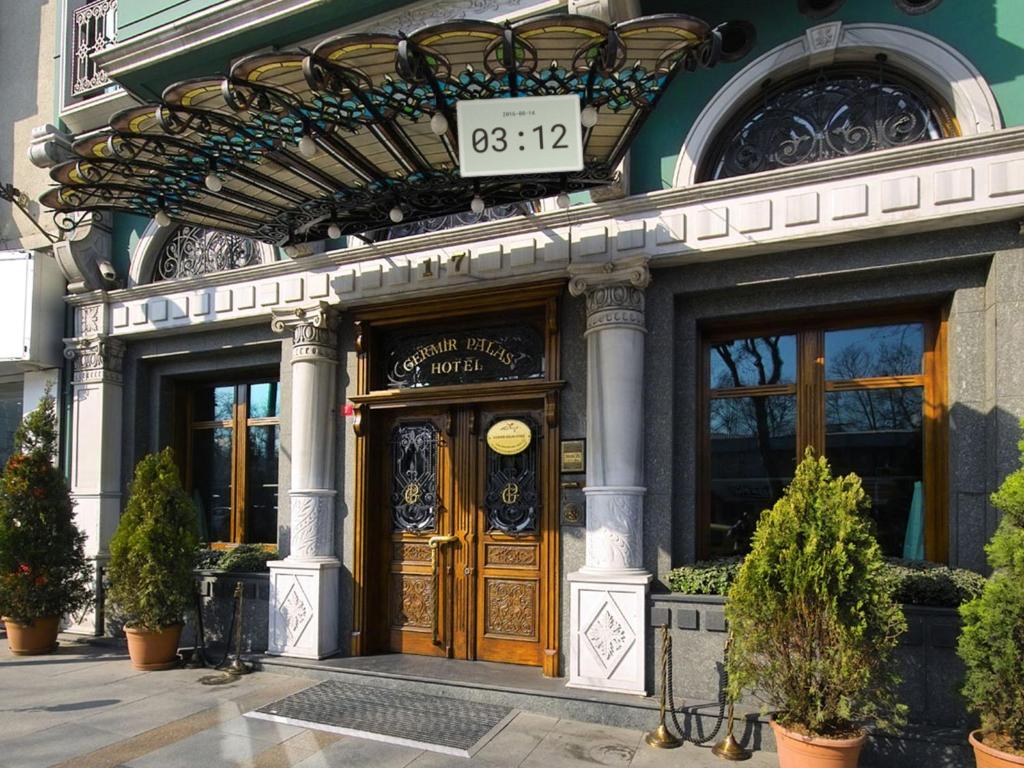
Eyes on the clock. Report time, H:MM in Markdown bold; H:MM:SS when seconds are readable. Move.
**3:12**
